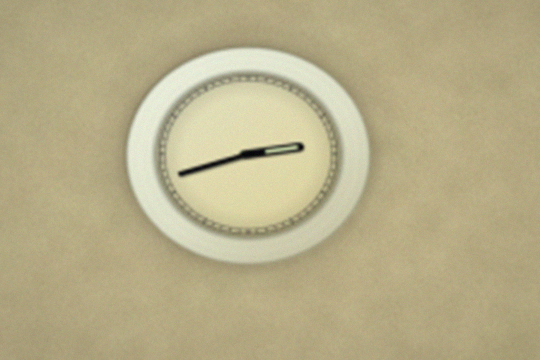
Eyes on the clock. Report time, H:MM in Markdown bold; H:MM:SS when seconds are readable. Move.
**2:42**
